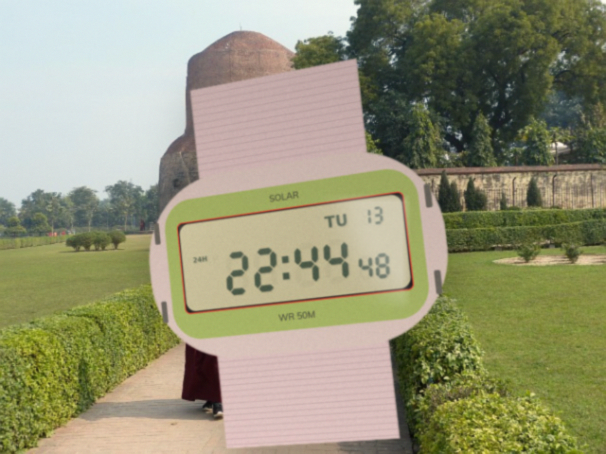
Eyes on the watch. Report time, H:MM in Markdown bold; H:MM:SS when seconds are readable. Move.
**22:44:48**
